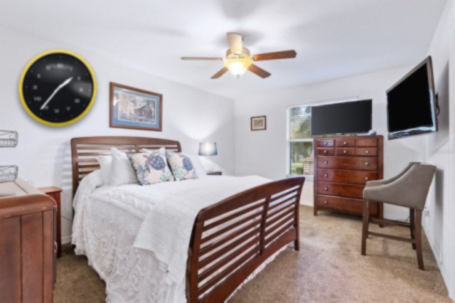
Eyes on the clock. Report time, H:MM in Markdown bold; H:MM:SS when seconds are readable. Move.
**1:36**
